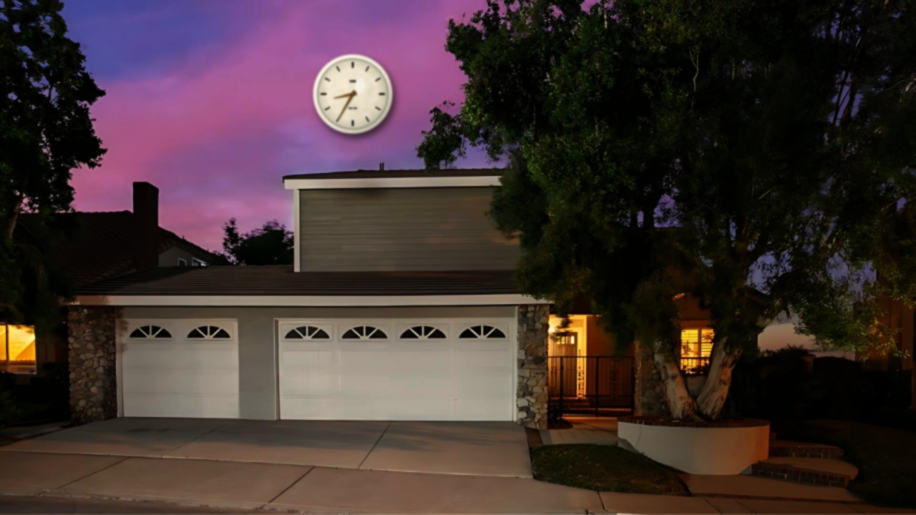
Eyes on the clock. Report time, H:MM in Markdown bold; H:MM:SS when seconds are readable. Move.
**8:35**
